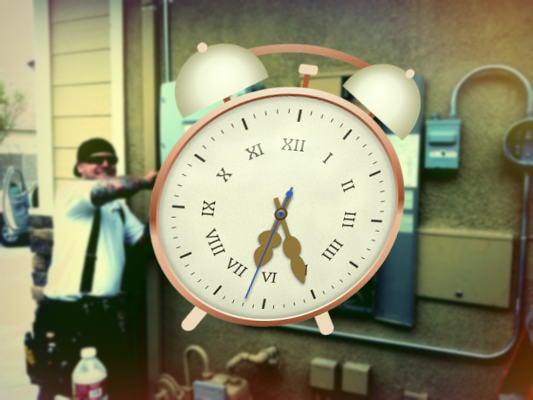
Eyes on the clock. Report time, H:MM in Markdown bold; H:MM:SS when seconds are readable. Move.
**6:25:32**
